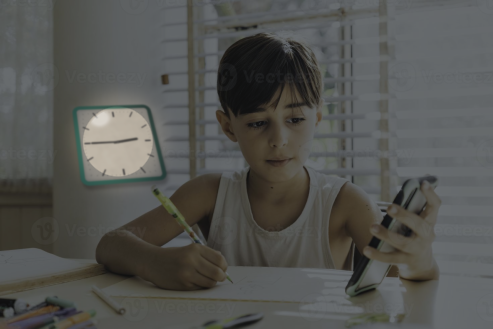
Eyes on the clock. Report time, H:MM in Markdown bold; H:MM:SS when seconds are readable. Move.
**2:45**
